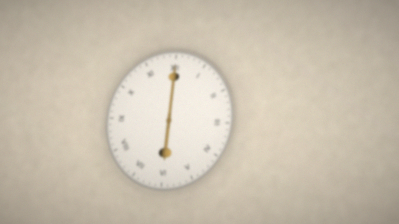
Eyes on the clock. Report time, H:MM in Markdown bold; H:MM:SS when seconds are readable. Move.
**6:00**
